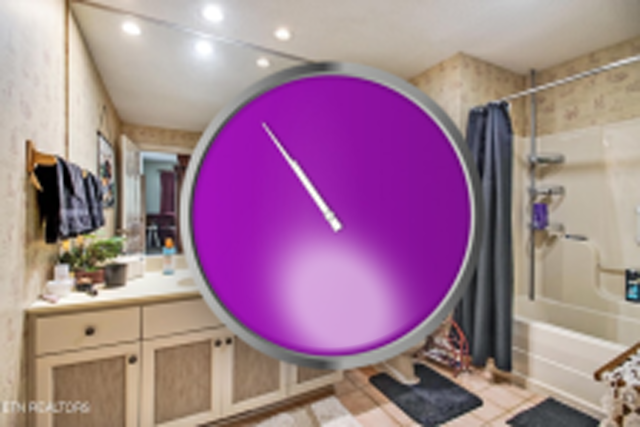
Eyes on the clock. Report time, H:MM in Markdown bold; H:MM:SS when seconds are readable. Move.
**10:54**
